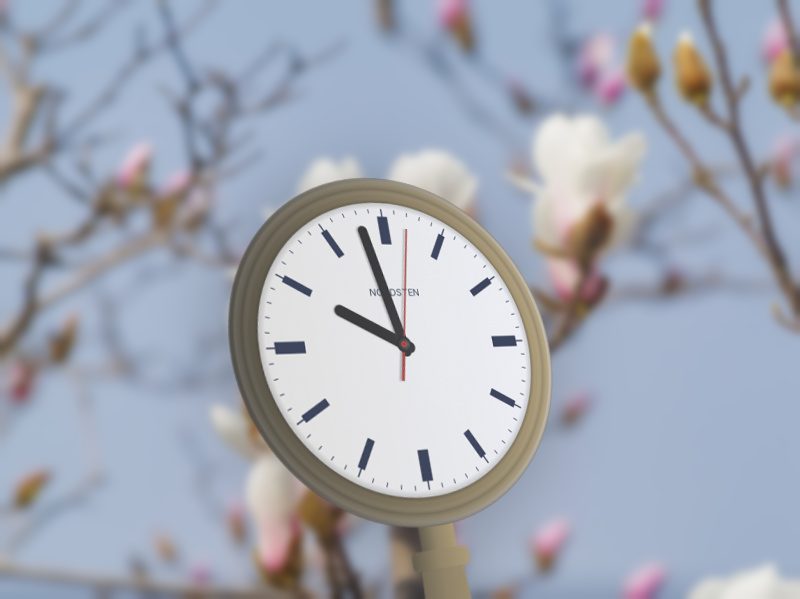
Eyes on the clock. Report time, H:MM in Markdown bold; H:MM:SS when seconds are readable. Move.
**9:58:02**
